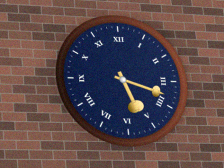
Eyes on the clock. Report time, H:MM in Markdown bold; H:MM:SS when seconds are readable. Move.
**5:18**
